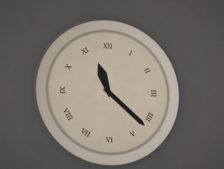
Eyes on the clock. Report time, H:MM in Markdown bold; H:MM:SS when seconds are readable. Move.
**11:22**
